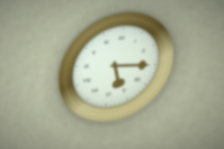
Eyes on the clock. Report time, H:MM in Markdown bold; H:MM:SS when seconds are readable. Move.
**5:15**
